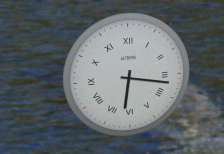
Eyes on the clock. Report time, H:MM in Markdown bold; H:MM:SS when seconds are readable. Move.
**6:17**
